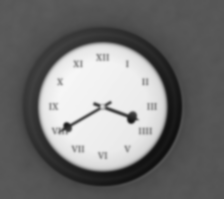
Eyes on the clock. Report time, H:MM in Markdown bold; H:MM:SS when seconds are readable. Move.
**3:40**
